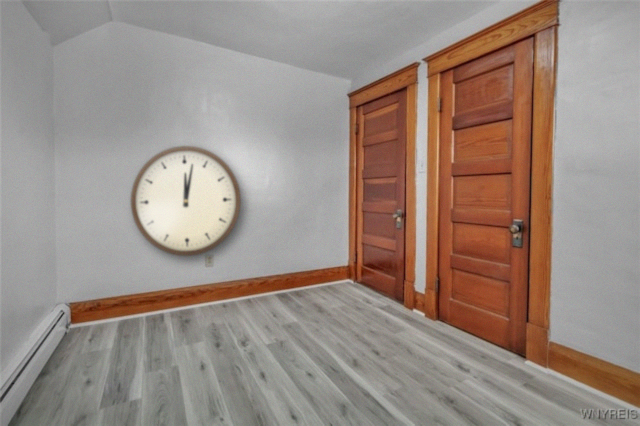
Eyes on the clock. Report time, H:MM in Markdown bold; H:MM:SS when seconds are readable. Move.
**12:02**
